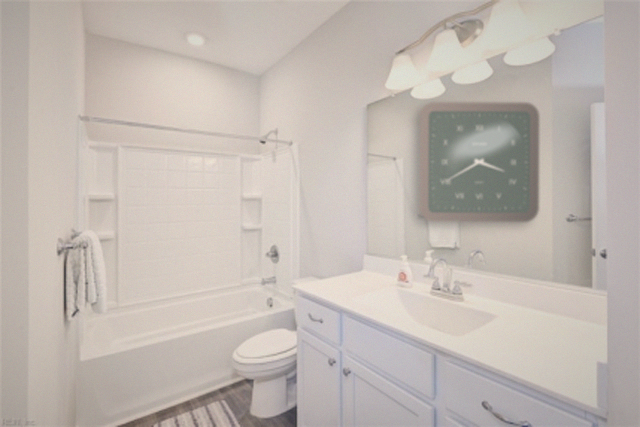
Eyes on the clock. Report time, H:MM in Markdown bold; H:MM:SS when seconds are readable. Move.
**3:40**
